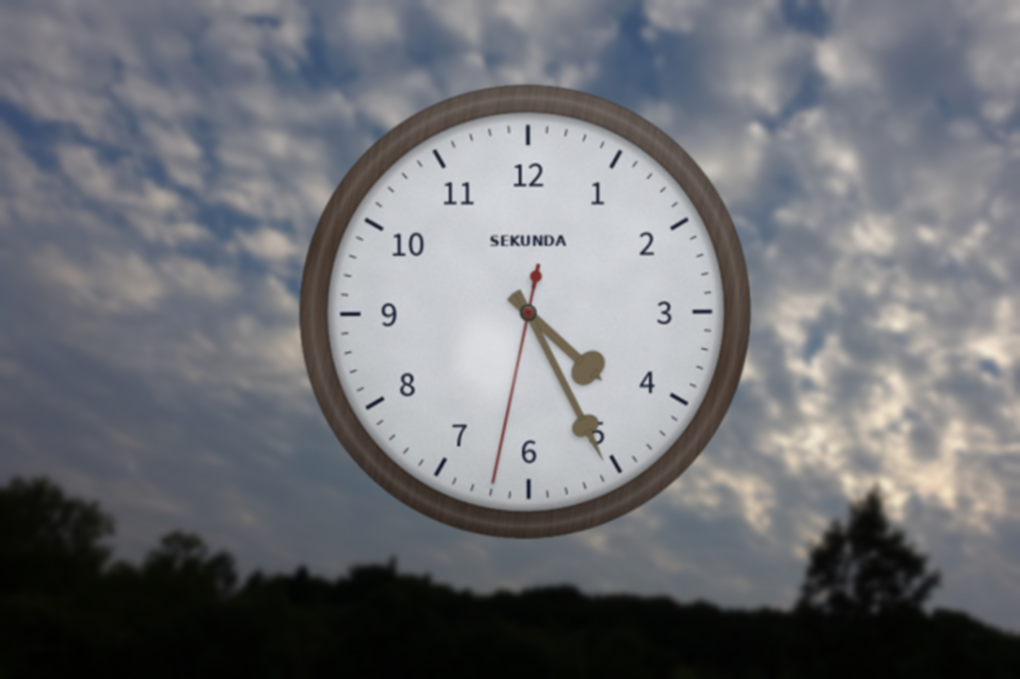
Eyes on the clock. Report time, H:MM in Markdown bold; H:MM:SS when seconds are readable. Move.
**4:25:32**
